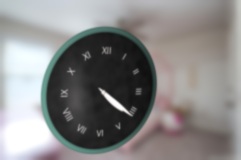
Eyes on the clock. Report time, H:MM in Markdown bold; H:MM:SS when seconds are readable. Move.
**4:21**
